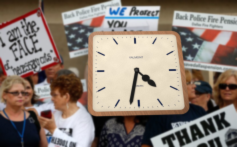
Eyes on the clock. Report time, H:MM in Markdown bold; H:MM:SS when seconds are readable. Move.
**4:32**
